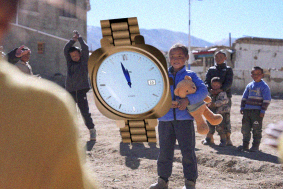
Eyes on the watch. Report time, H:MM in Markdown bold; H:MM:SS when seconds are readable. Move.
**11:58**
